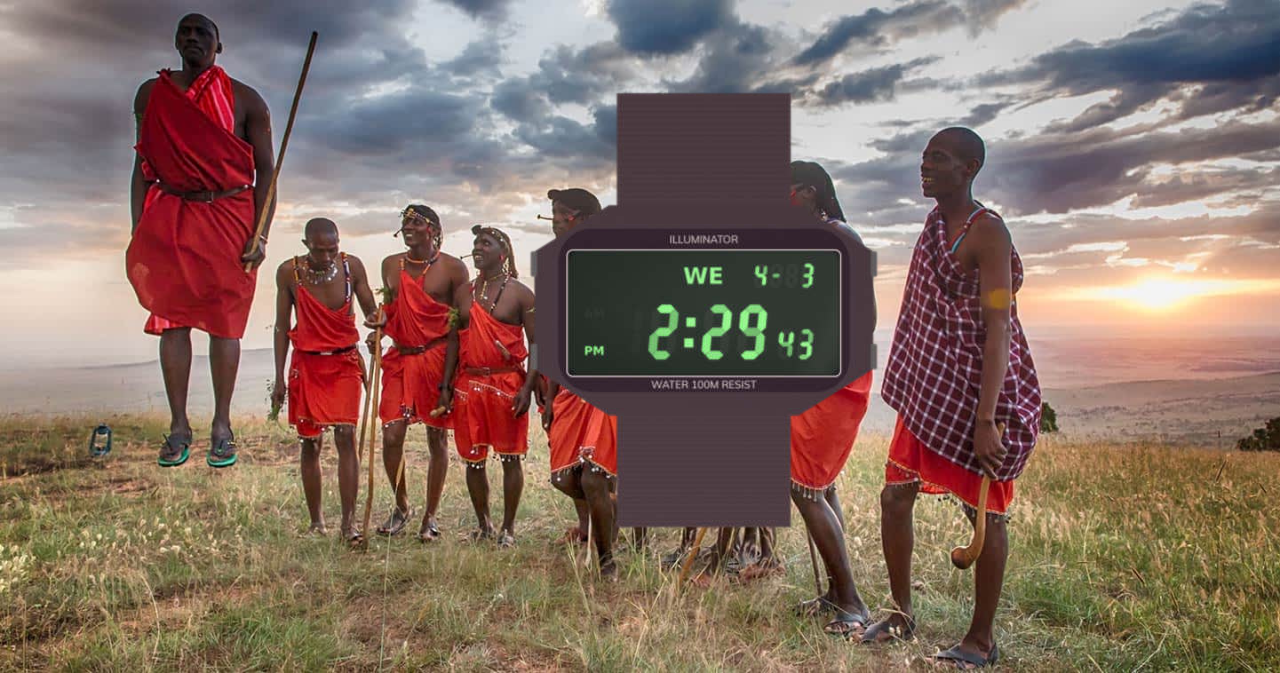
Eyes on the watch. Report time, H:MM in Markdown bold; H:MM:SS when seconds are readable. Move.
**2:29:43**
